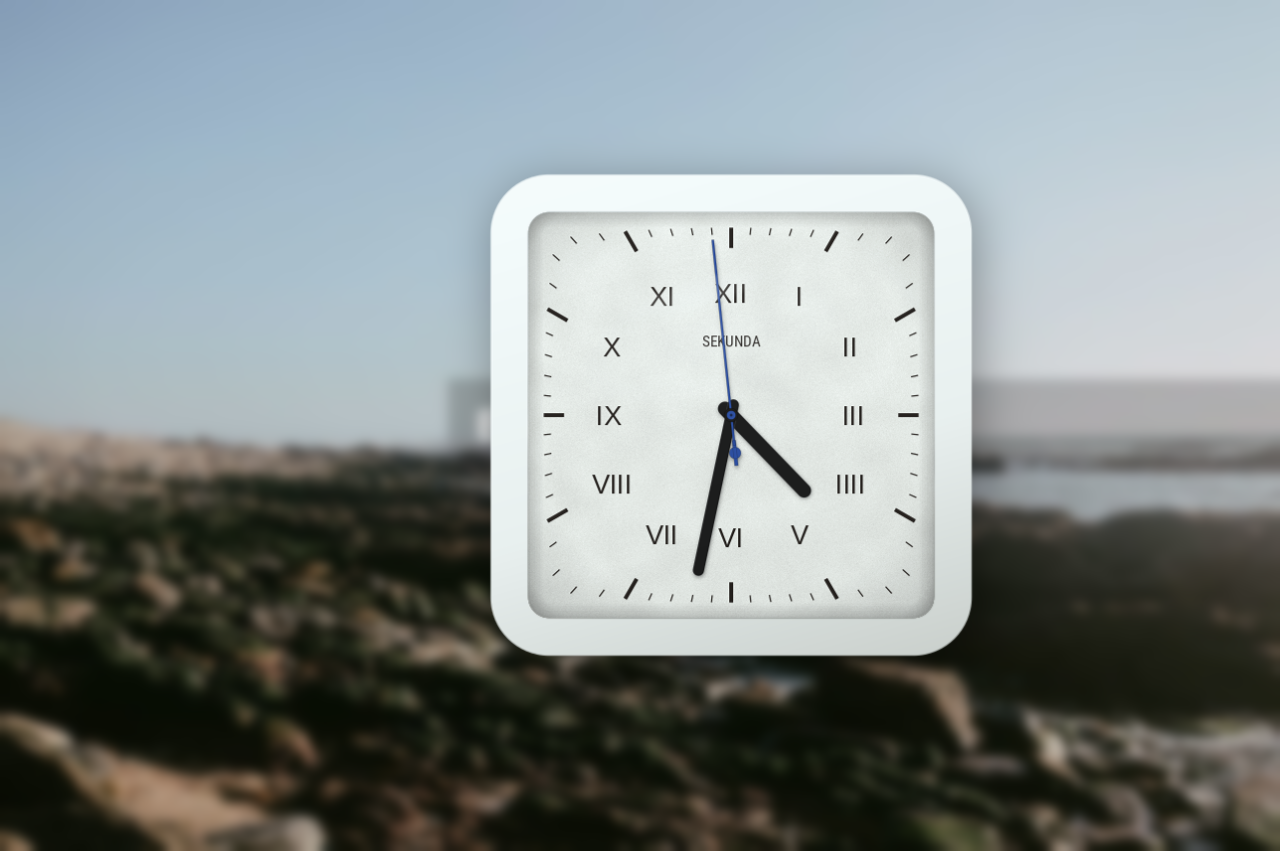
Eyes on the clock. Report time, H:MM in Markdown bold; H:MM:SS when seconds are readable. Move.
**4:31:59**
